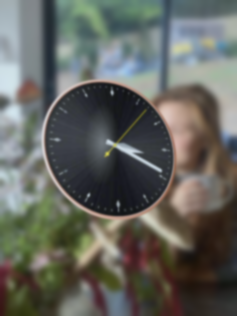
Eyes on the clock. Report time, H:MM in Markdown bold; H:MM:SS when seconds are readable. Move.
**3:19:07**
